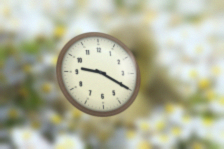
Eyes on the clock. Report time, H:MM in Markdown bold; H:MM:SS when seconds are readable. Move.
**9:20**
